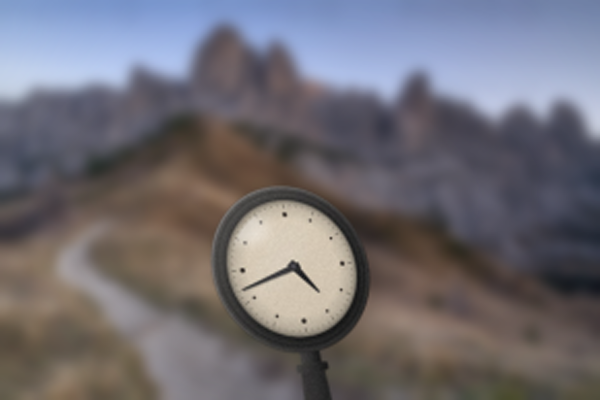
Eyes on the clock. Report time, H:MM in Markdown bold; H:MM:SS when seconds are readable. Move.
**4:42**
